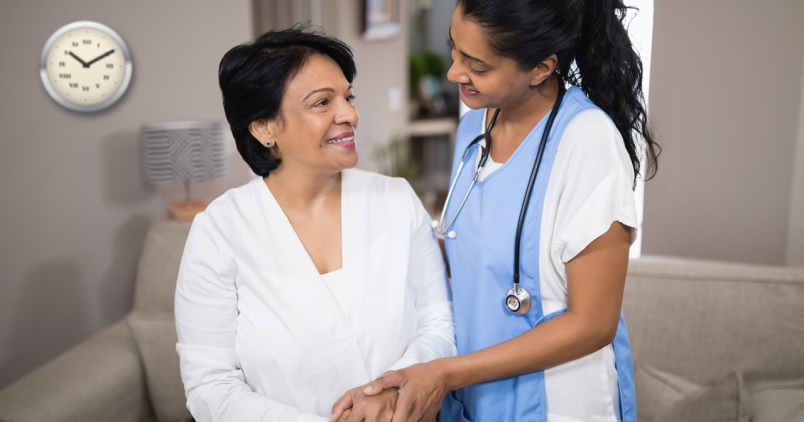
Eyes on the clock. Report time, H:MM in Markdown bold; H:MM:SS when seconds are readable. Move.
**10:10**
